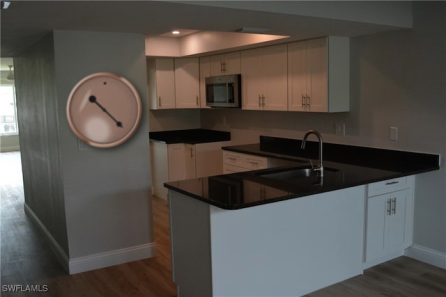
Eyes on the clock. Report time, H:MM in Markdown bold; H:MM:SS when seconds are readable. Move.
**10:22**
